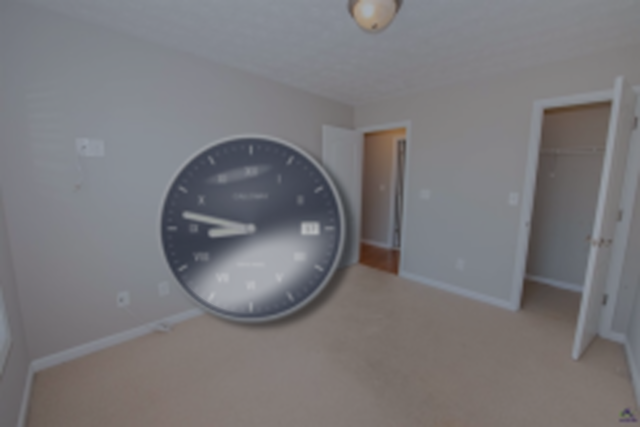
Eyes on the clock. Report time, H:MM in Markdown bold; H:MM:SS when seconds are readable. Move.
**8:47**
